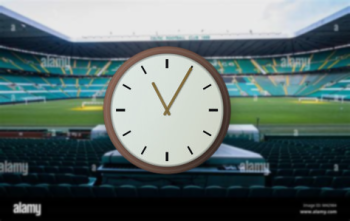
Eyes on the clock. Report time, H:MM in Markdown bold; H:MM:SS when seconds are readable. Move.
**11:05**
